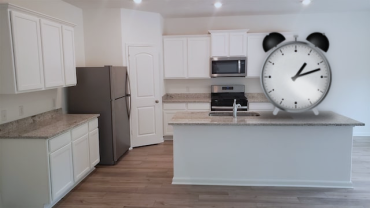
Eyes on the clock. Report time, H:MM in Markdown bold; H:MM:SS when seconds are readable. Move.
**1:12**
